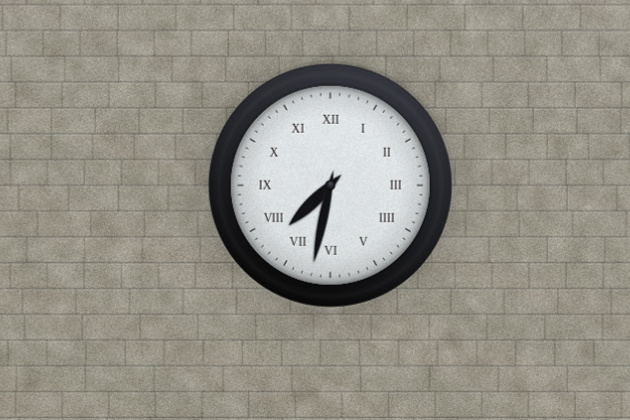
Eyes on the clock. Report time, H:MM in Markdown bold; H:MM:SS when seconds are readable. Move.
**7:32**
